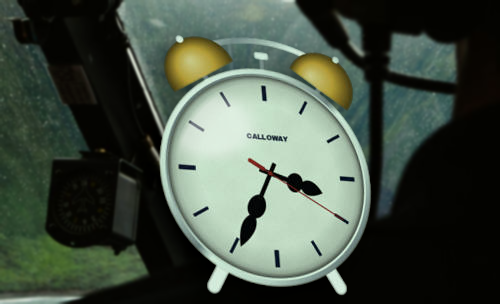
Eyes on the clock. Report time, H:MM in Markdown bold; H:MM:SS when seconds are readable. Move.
**3:34:20**
